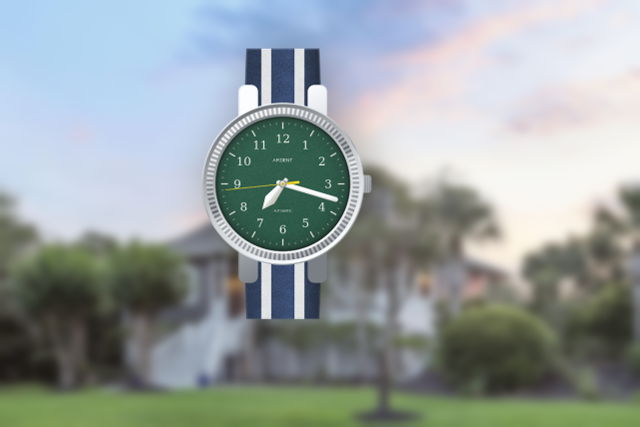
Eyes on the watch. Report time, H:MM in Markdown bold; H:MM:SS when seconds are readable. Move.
**7:17:44**
